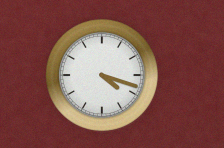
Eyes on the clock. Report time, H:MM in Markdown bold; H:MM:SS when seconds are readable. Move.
**4:18**
